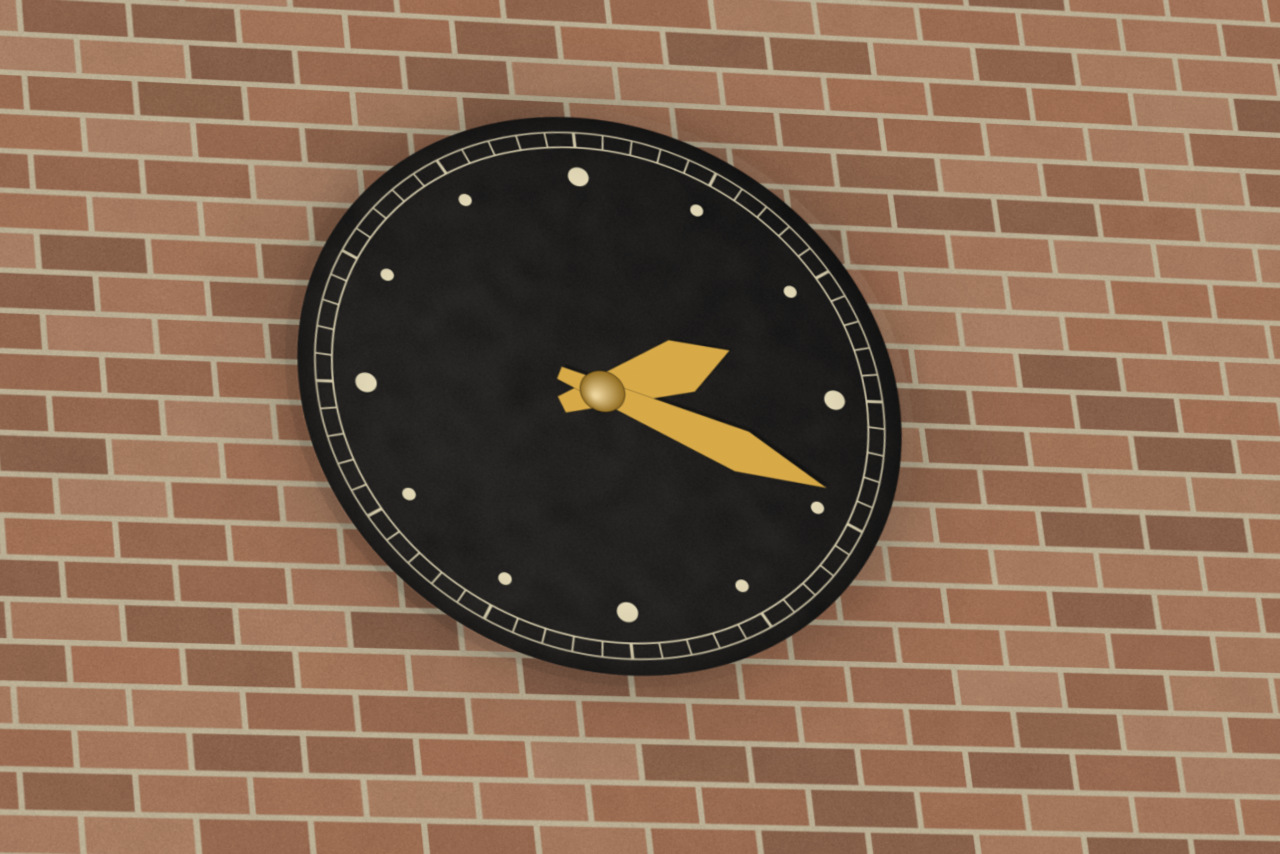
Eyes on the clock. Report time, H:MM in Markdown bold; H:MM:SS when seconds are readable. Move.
**2:19**
